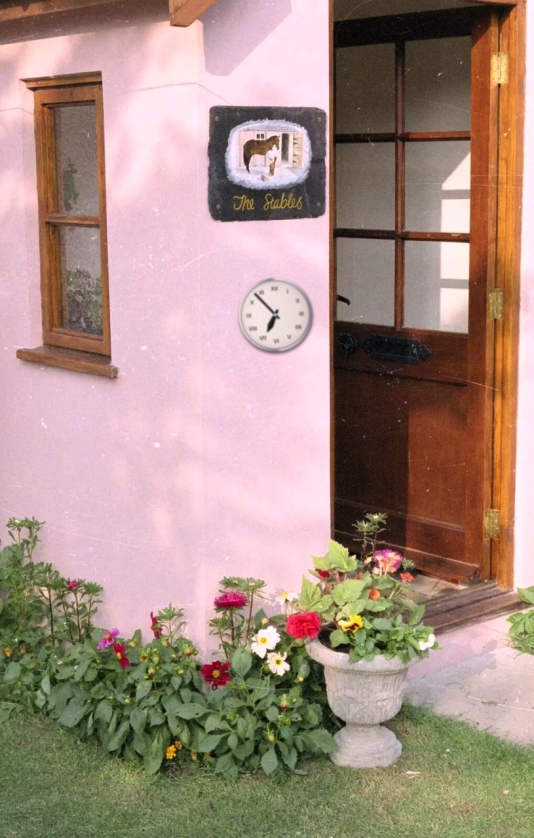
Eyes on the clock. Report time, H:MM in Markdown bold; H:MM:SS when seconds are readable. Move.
**6:53**
